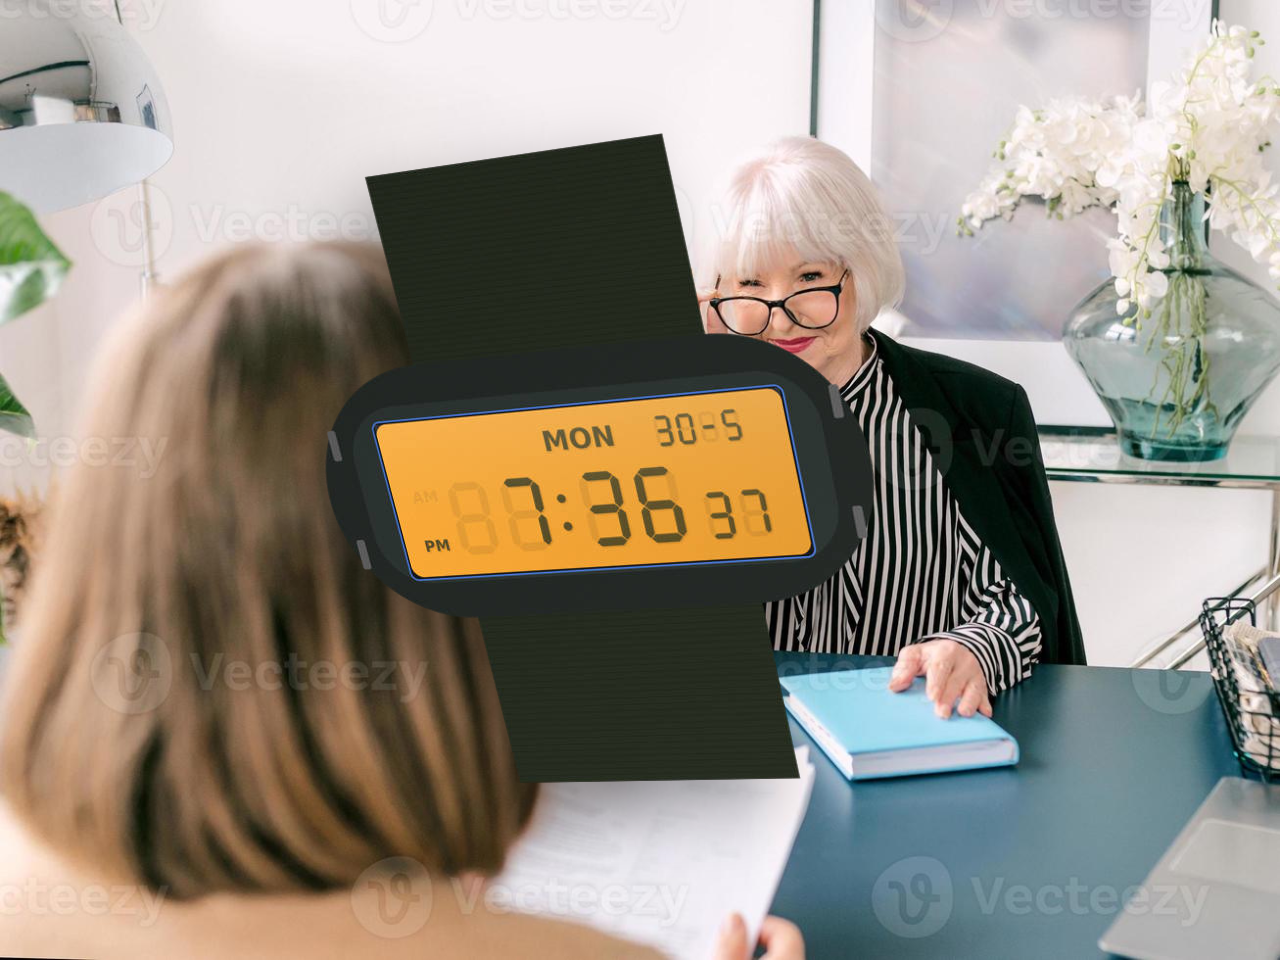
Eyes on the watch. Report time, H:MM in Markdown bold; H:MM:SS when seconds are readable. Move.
**7:36:37**
